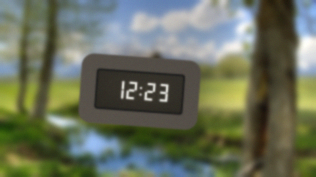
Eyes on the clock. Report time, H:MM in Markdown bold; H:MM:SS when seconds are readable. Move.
**12:23**
